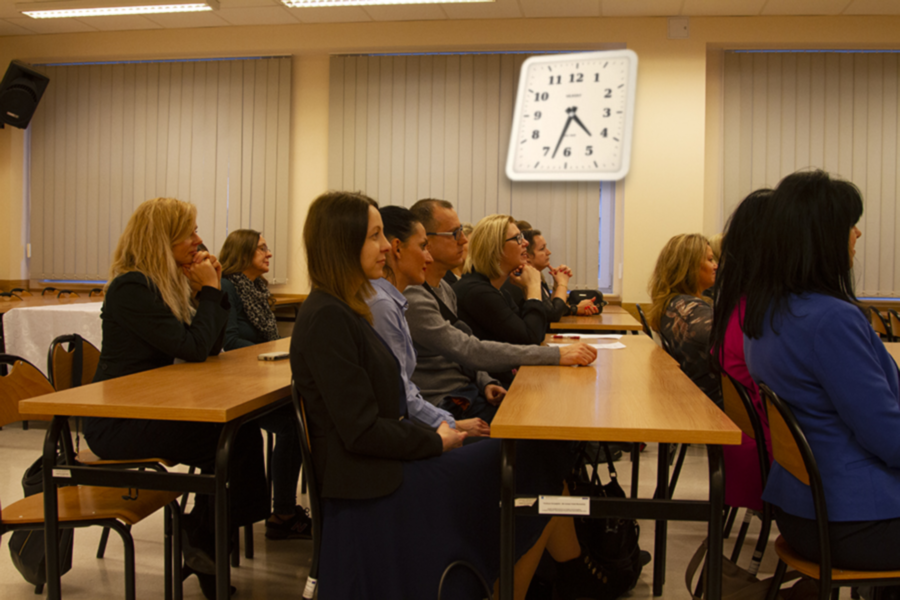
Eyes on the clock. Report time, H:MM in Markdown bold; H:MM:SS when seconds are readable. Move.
**4:33**
